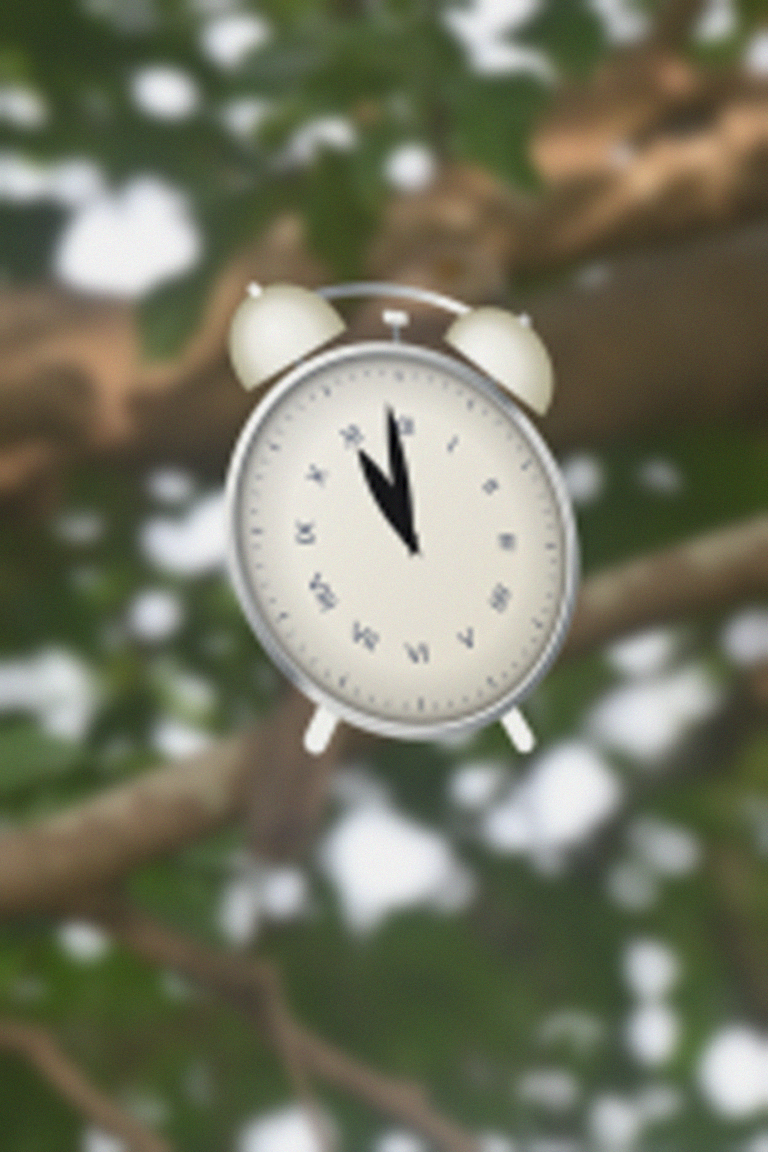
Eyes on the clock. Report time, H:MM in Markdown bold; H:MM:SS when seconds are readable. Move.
**10:59**
